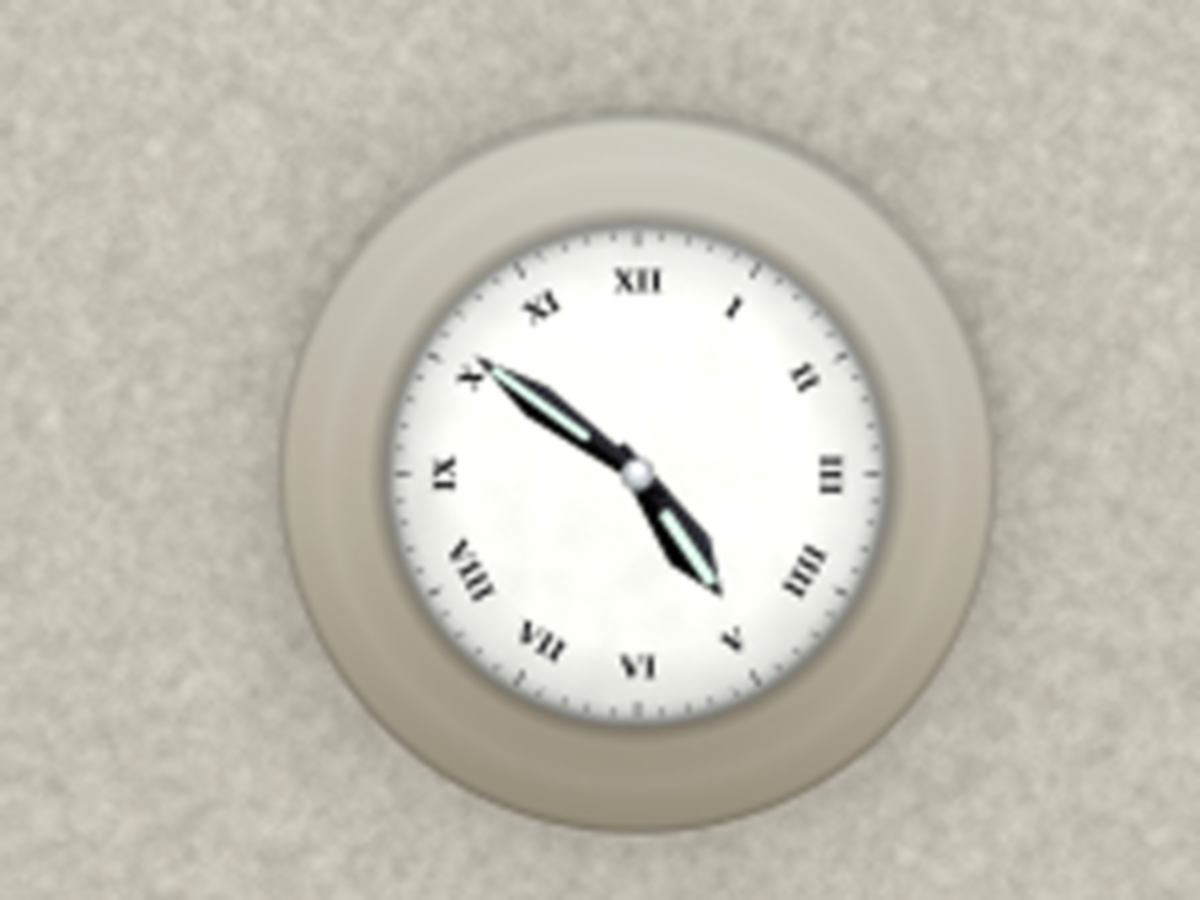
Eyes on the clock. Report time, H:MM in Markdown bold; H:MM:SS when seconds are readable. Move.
**4:51**
